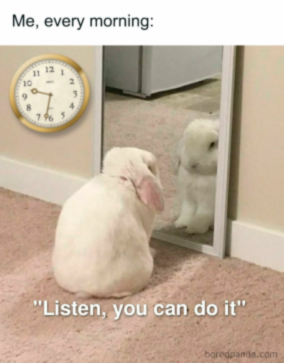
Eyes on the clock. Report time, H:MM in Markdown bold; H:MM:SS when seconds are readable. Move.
**9:32**
